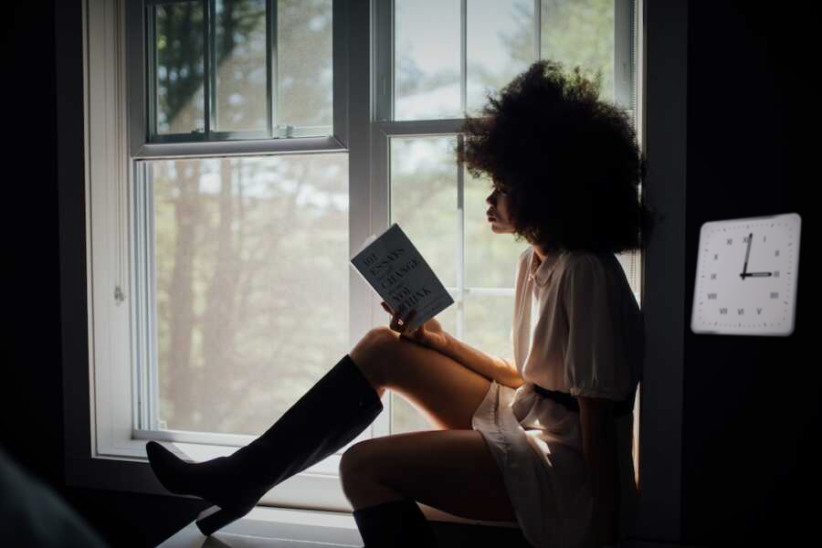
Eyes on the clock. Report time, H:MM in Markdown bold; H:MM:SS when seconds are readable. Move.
**3:01**
